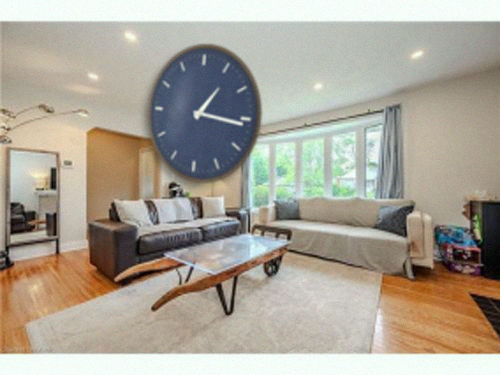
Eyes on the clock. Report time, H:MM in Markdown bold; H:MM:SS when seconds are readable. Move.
**1:16**
